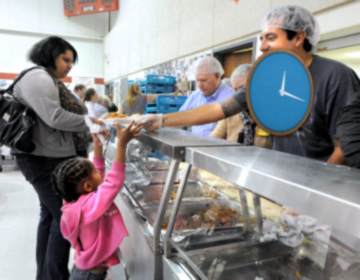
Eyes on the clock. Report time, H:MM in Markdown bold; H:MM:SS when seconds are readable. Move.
**12:18**
